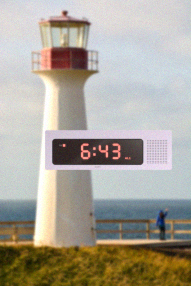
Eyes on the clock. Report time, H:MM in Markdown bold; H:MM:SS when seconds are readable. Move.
**6:43**
